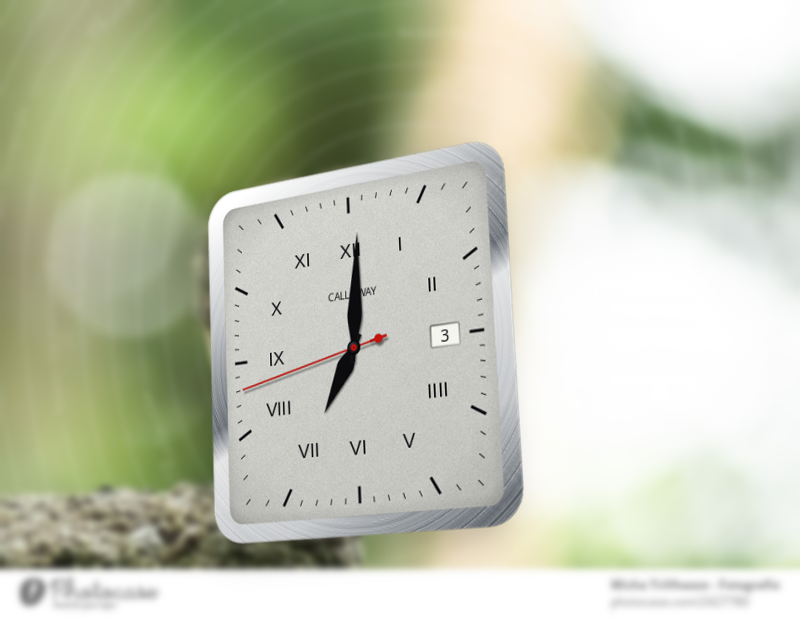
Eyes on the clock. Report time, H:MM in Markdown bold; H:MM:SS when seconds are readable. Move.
**7:00:43**
